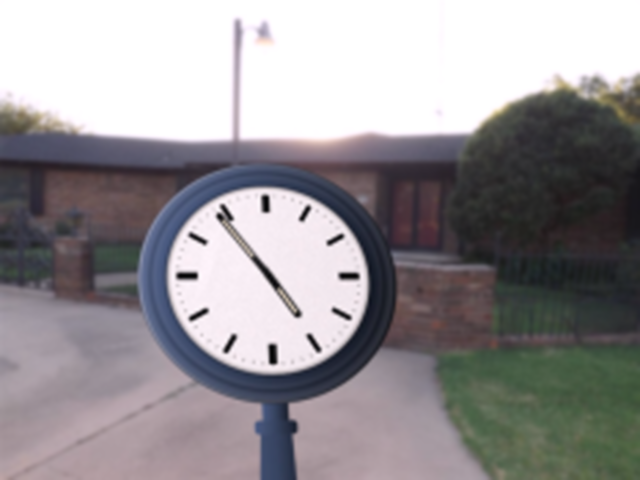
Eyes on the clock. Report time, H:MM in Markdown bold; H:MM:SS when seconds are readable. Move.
**4:54**
